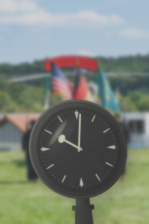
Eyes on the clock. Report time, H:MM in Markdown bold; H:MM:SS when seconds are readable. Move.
**10:01**
